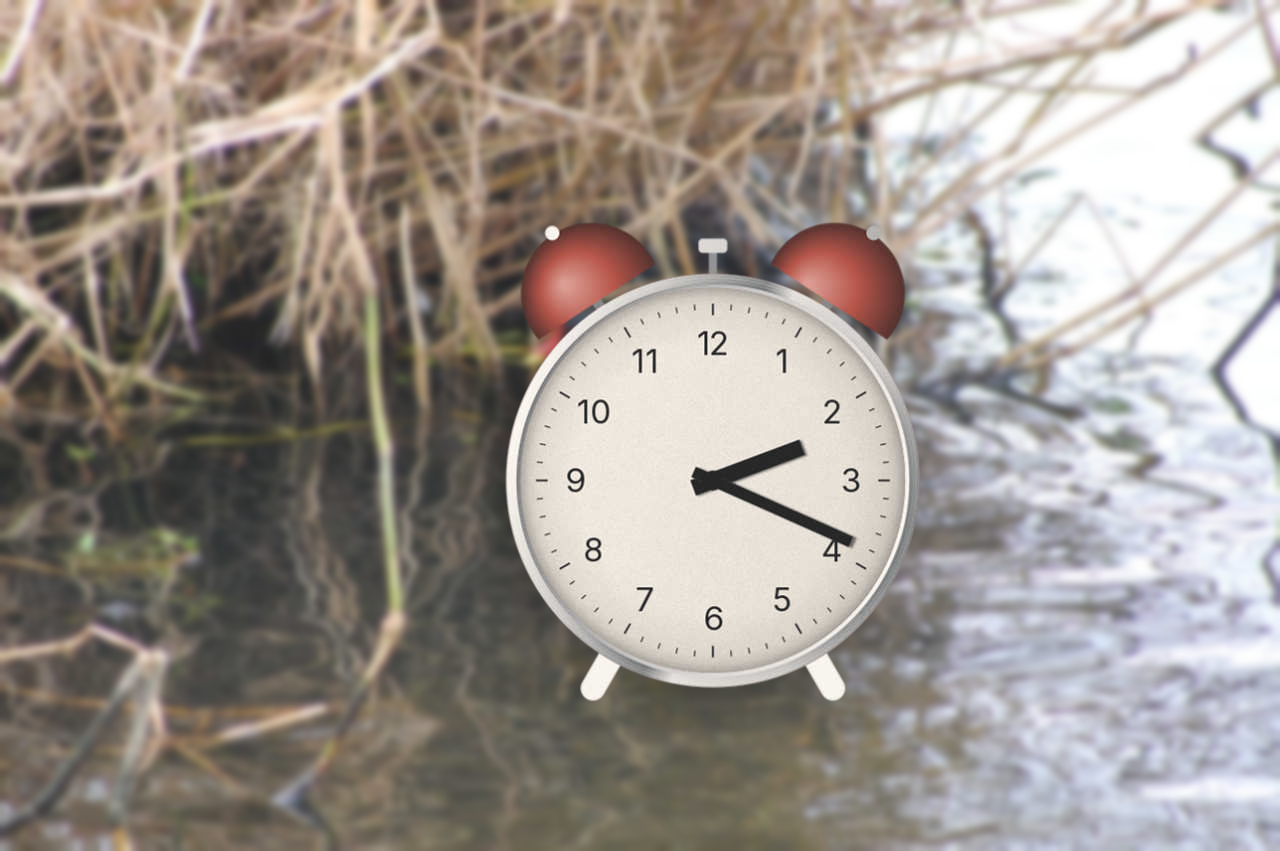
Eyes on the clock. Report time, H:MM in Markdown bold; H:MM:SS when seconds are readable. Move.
**2:19**
